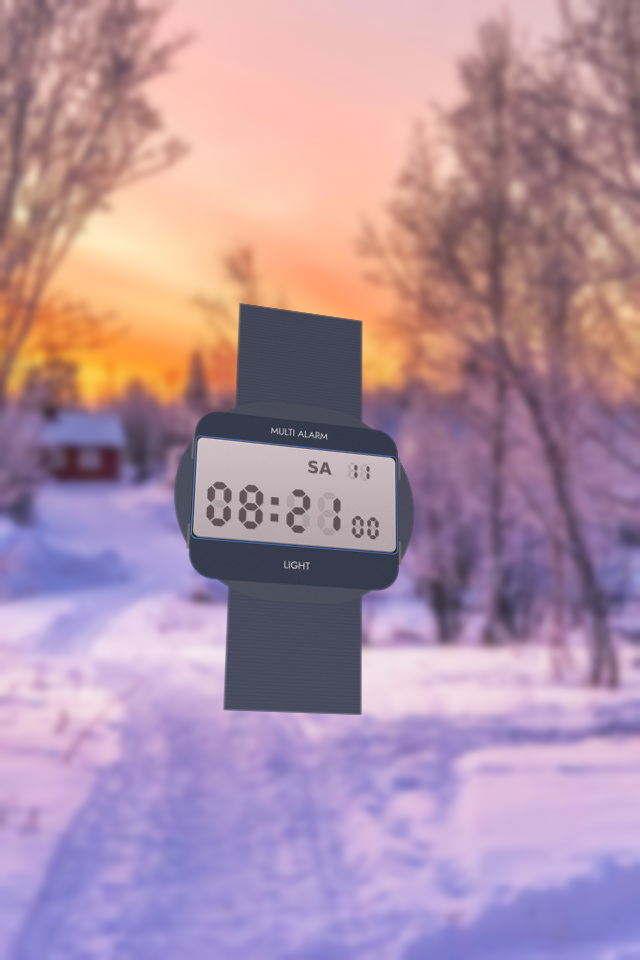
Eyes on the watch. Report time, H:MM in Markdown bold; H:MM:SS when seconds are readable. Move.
**8:21:00**
